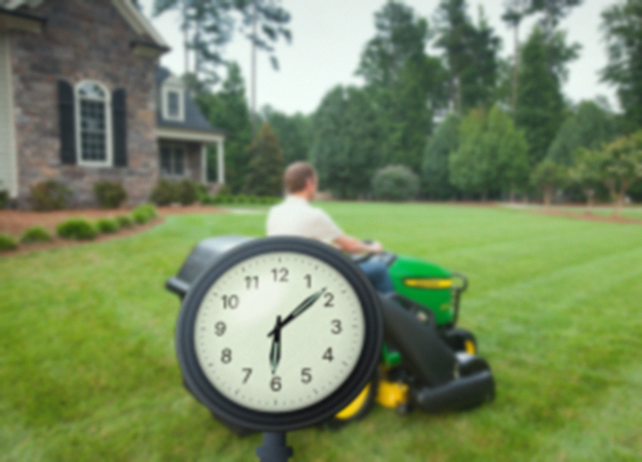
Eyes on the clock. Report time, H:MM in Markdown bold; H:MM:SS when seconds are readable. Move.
**6:08**
